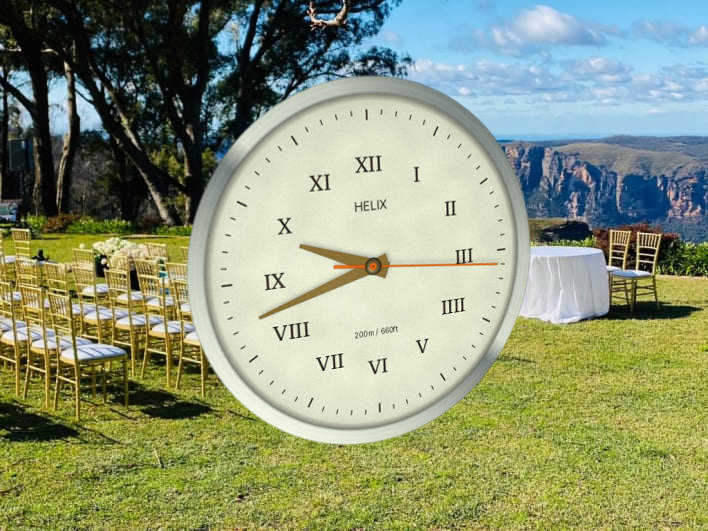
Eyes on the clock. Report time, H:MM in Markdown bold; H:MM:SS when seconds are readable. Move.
**9:42:16**
